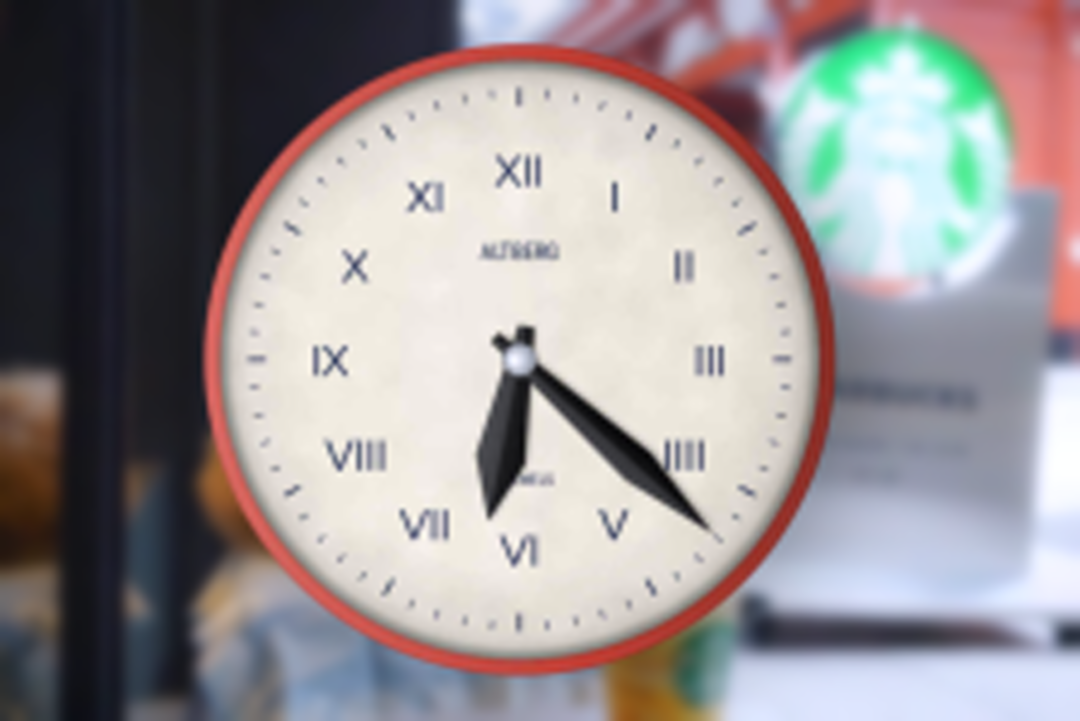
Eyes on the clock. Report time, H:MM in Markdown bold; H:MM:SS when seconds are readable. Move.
**6:22**
